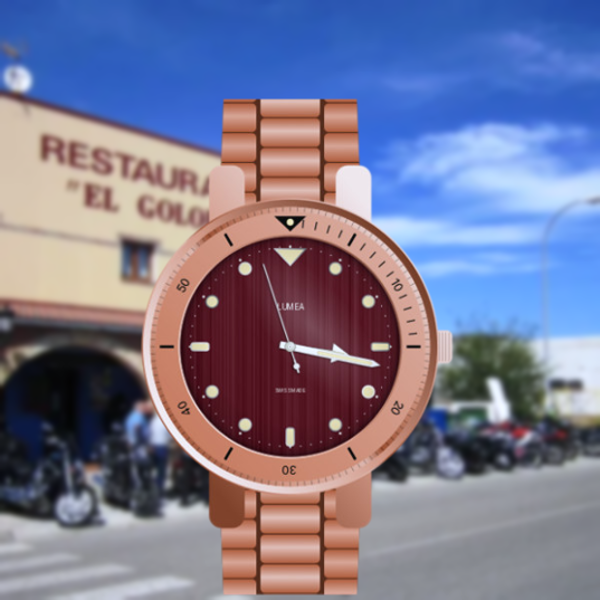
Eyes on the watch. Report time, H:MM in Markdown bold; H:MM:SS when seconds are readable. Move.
**3:16:57**
